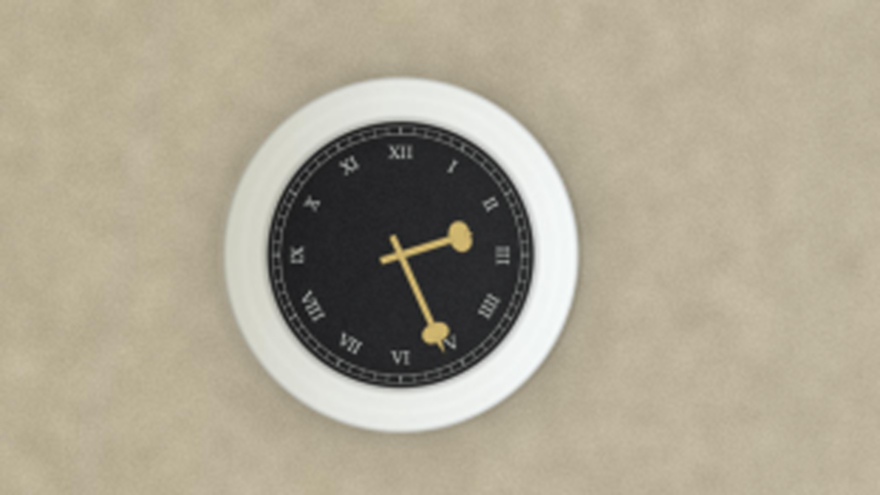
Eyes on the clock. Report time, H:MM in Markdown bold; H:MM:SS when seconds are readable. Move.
**2:26**
